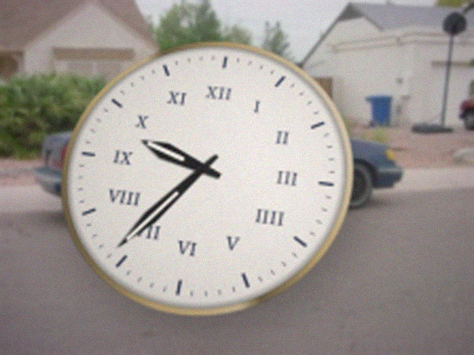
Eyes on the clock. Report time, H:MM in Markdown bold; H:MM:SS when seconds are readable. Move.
**9:36**
